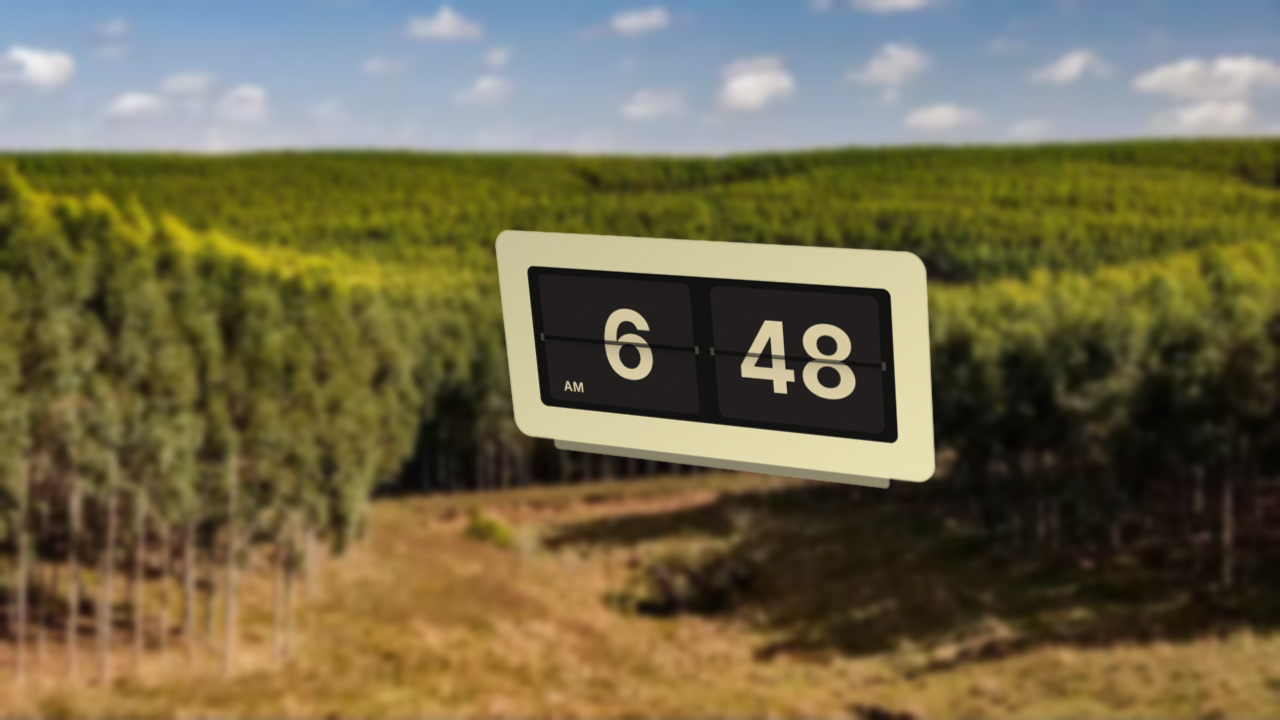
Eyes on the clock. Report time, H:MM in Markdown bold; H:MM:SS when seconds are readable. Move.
**6:48**
